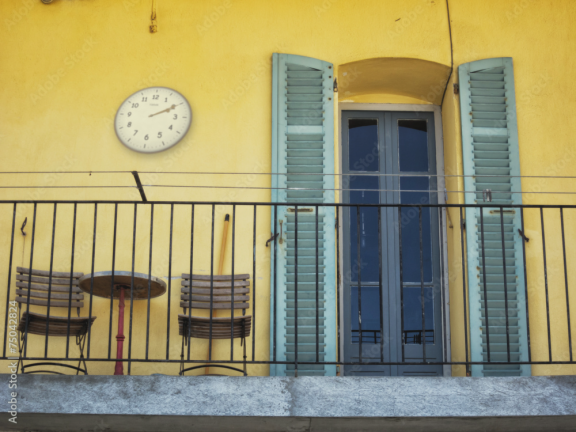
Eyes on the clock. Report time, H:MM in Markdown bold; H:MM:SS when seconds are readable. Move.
**2:10**
